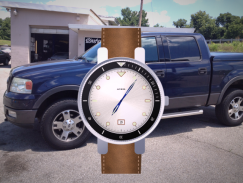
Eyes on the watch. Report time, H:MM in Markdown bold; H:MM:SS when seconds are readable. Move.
**7:06**
